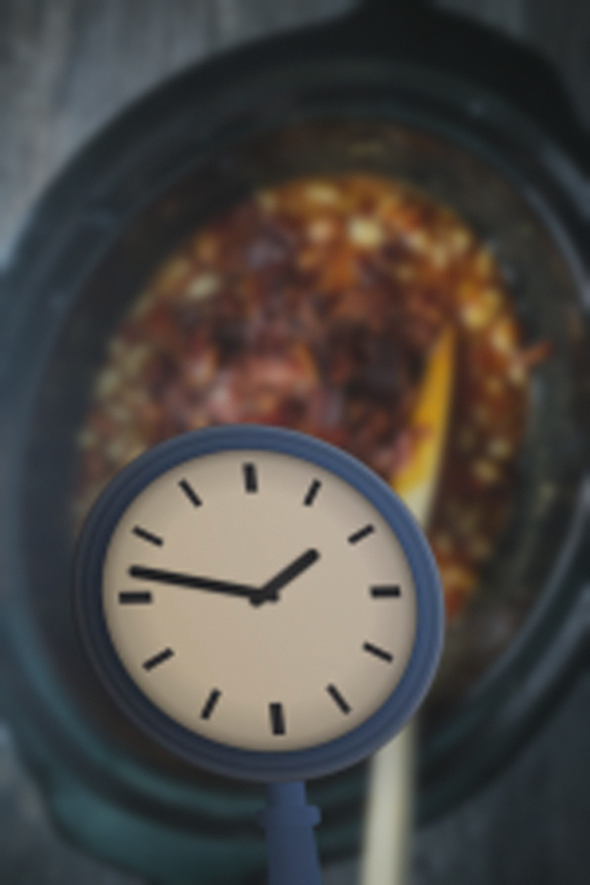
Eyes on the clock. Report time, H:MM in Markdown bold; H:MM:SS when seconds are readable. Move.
**1:47**
